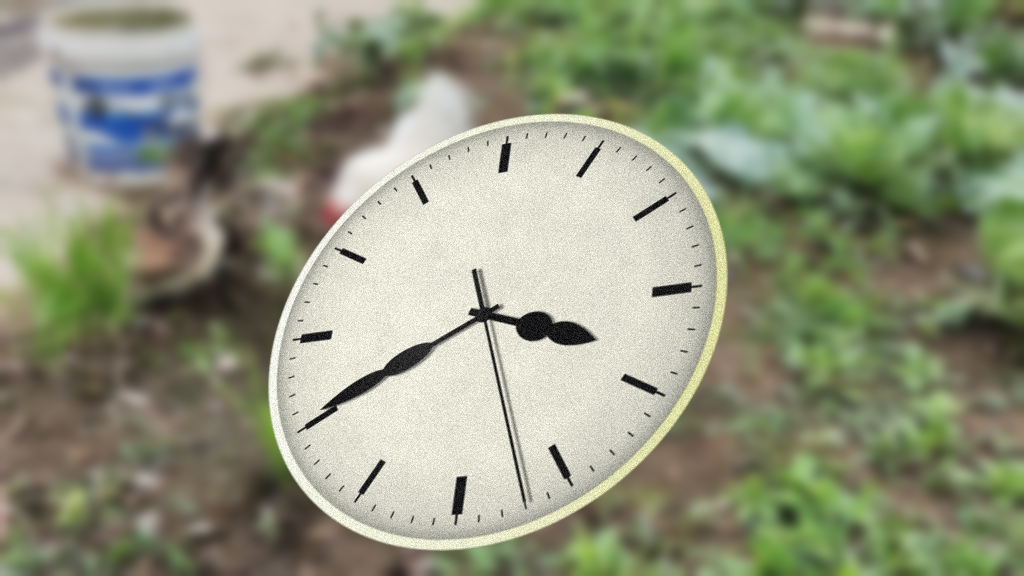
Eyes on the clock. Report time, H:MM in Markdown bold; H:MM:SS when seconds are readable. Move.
**3:40:27**
